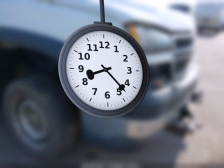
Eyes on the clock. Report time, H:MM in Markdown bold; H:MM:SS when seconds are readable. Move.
**8:23**
